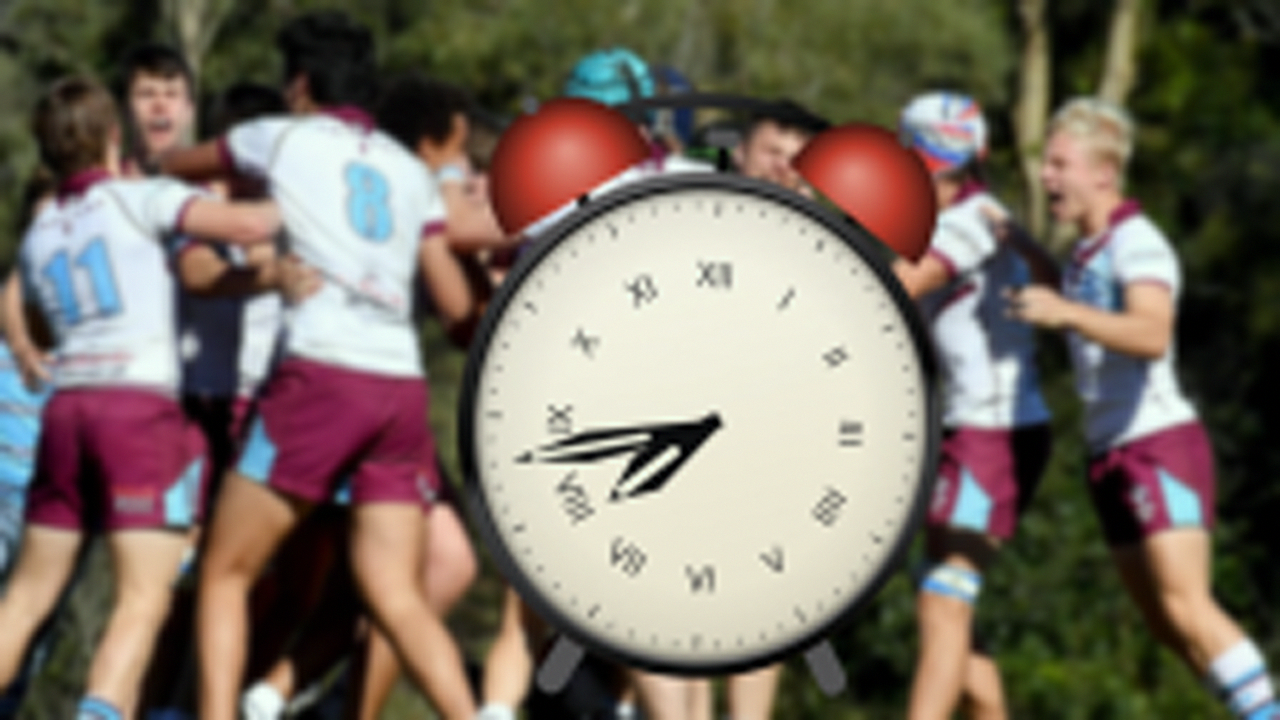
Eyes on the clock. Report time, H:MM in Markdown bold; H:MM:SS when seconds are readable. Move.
**7:43**
